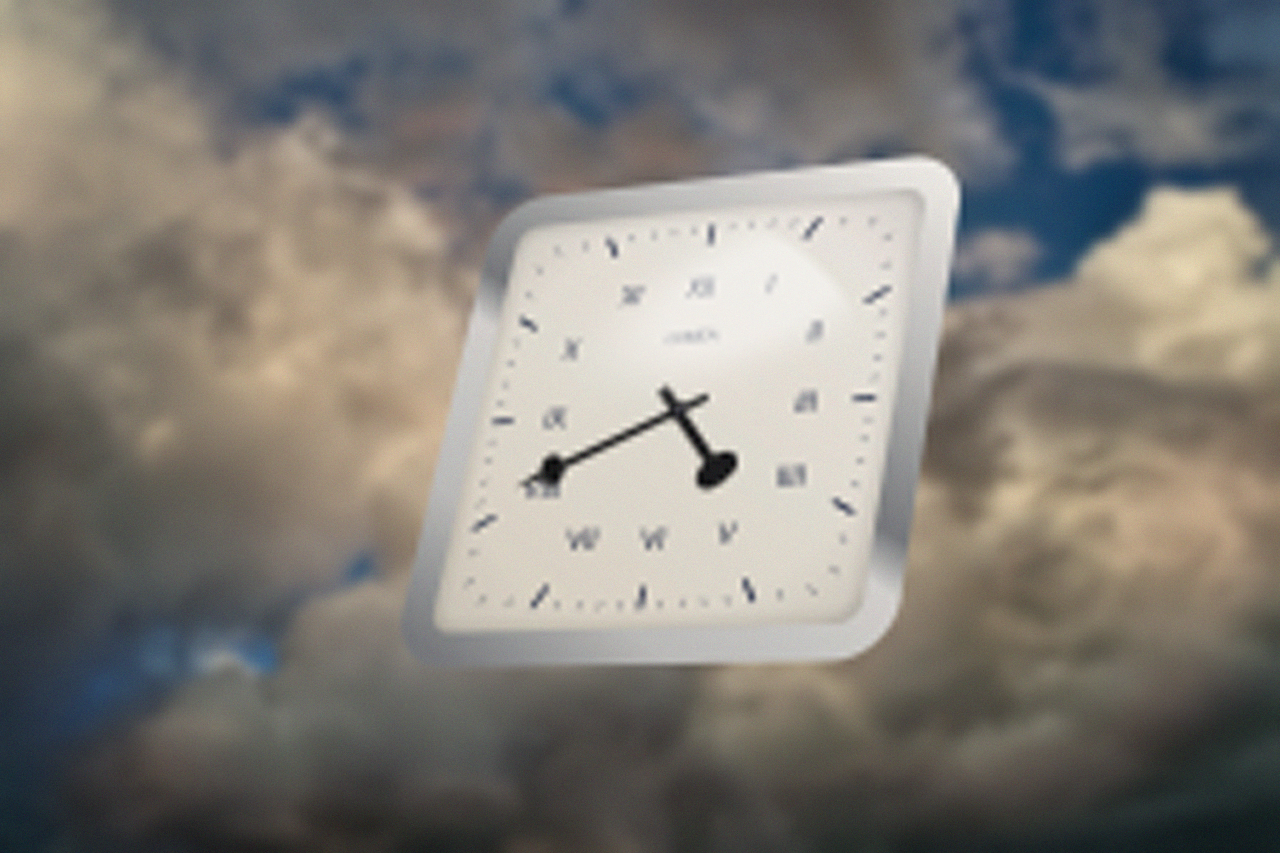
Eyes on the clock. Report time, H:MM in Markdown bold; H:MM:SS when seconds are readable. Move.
**4:41**
